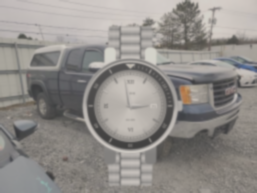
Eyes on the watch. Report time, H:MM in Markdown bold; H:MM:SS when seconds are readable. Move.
**2:58**
